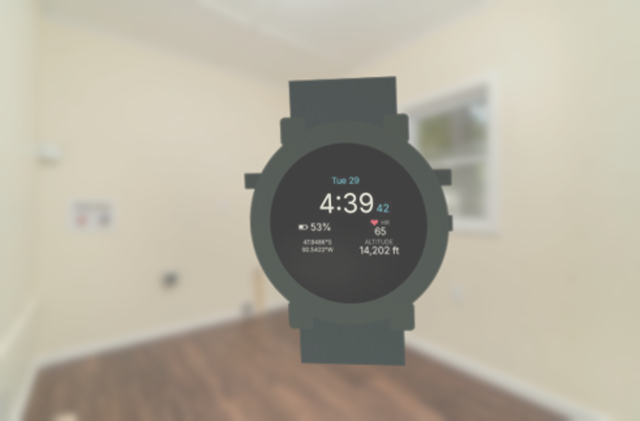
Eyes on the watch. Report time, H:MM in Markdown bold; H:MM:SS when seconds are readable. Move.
**4:39:42**
